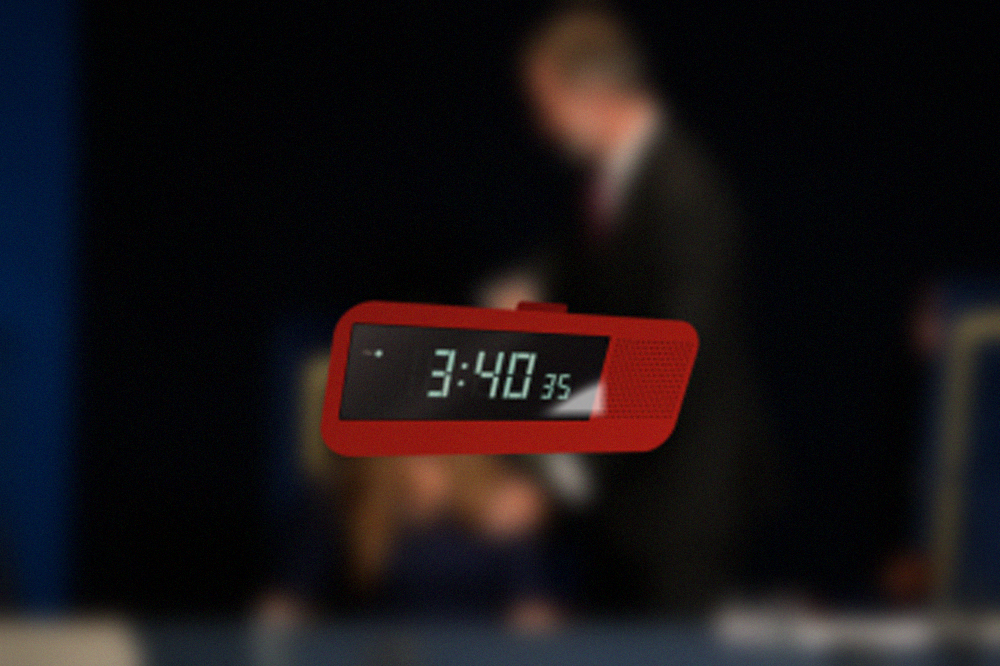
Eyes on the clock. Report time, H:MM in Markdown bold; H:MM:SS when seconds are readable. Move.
**3:40:35**
